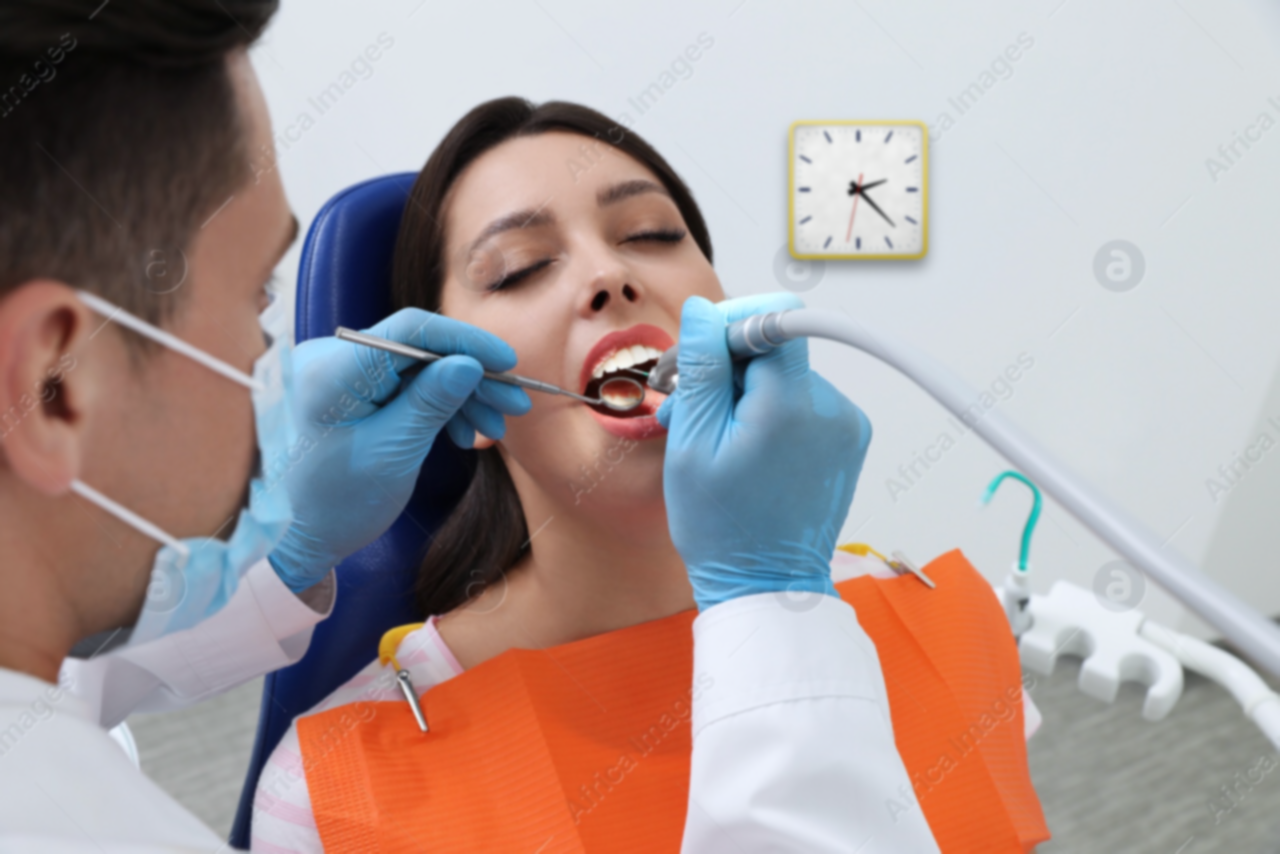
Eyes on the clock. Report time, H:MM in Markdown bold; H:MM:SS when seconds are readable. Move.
**2:22:32**
